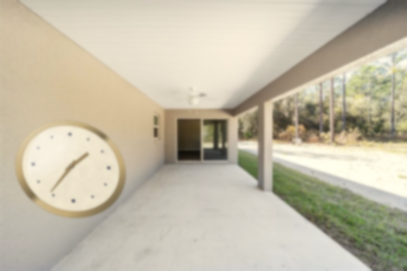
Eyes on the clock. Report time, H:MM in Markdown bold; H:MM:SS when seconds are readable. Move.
**1:36**
